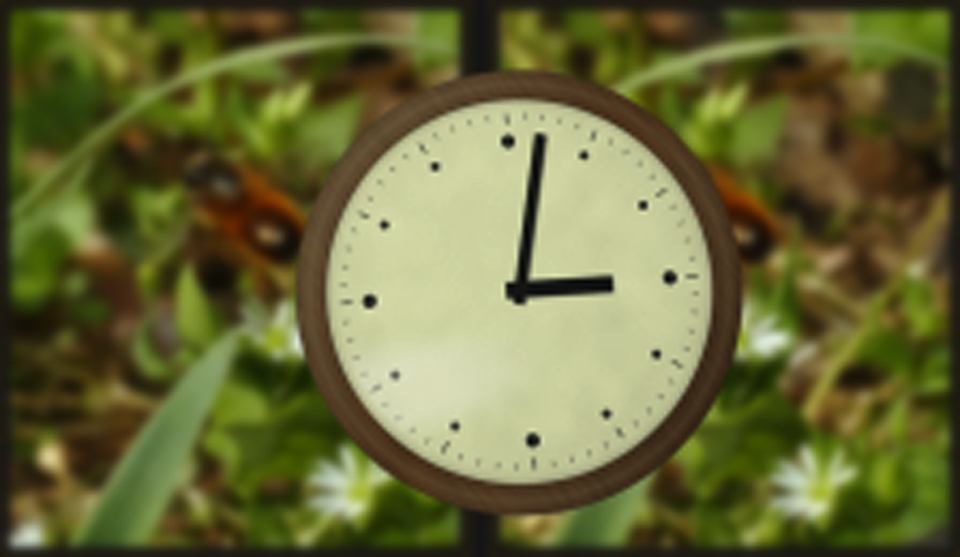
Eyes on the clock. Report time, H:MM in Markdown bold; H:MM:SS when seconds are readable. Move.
**3:02**
